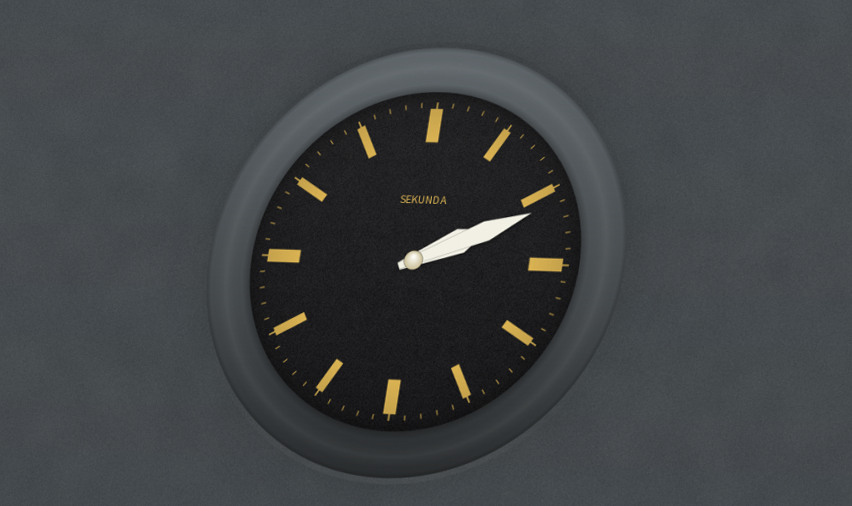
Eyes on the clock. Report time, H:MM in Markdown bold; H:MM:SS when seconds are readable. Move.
**2:11**
